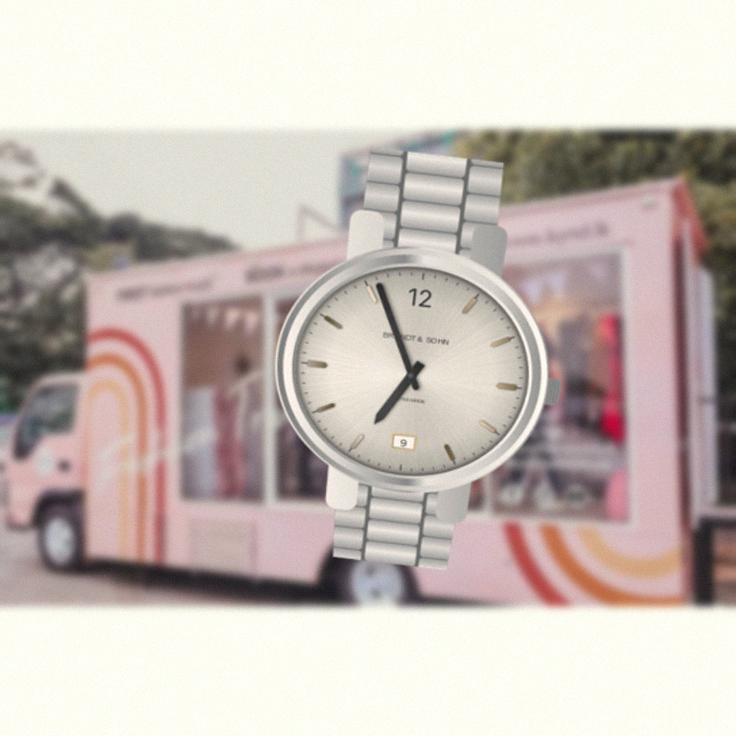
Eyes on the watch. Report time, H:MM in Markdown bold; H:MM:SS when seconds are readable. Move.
**6:56**
